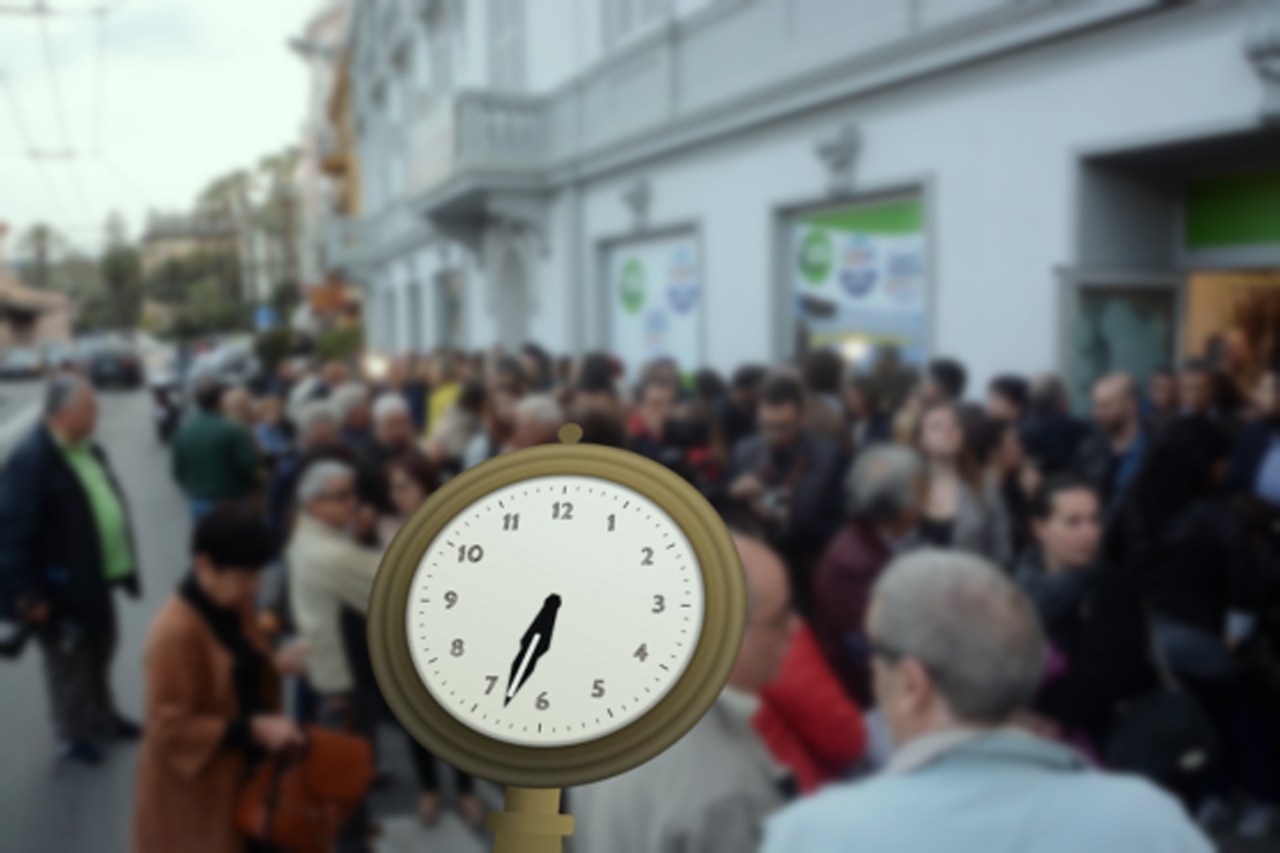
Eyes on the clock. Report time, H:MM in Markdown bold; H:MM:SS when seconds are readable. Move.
**6:33**
